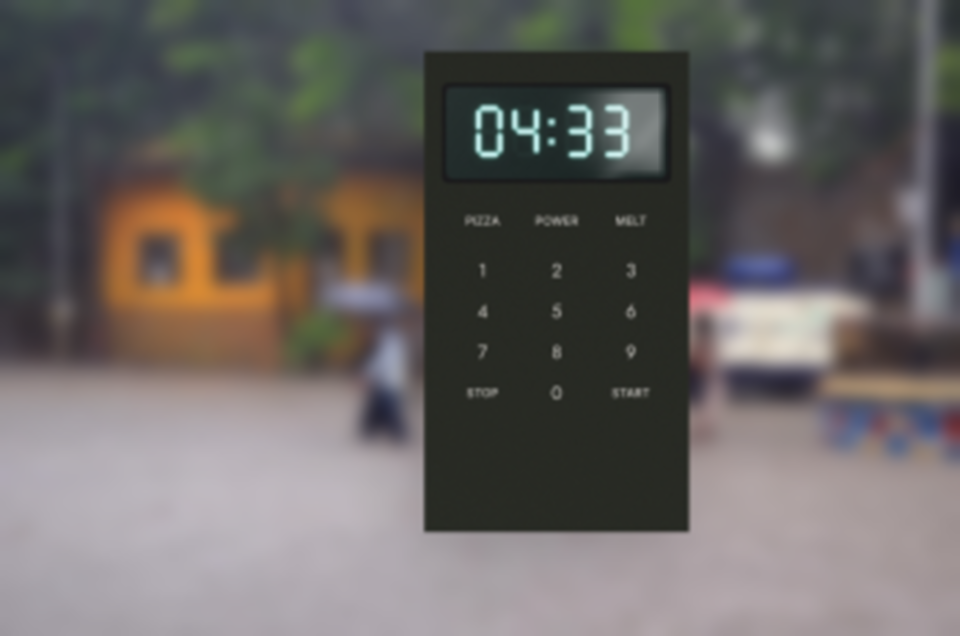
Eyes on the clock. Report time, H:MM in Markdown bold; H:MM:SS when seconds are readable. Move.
**4:33**
